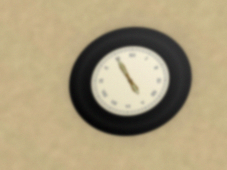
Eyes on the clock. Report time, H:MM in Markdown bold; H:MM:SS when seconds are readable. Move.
**4:55**
